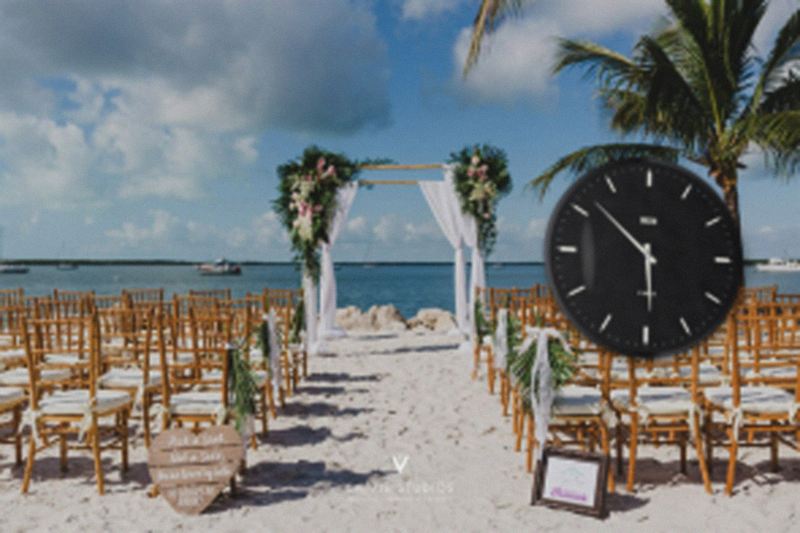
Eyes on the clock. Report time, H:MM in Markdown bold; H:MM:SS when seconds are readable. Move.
**5:52**
